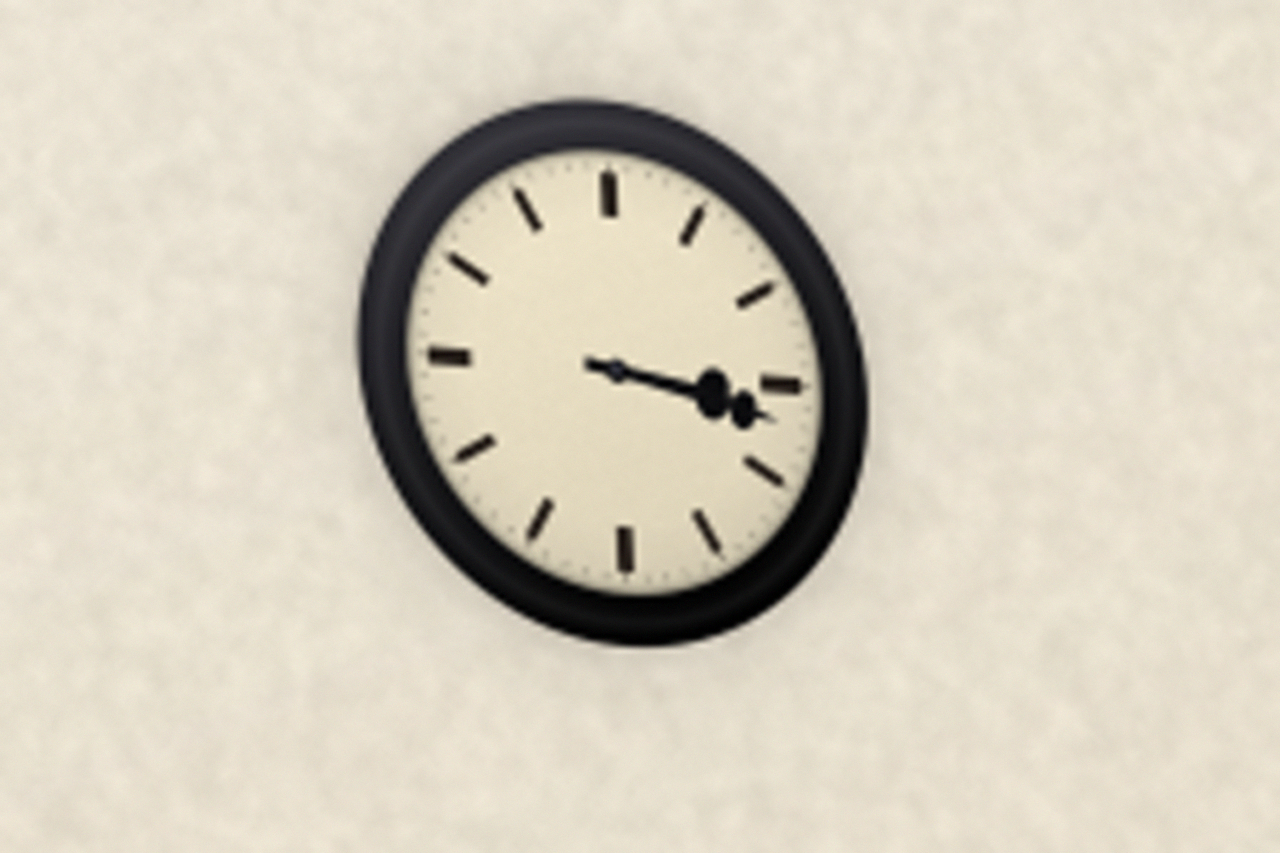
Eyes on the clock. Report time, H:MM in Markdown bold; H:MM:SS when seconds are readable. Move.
**3:17**
